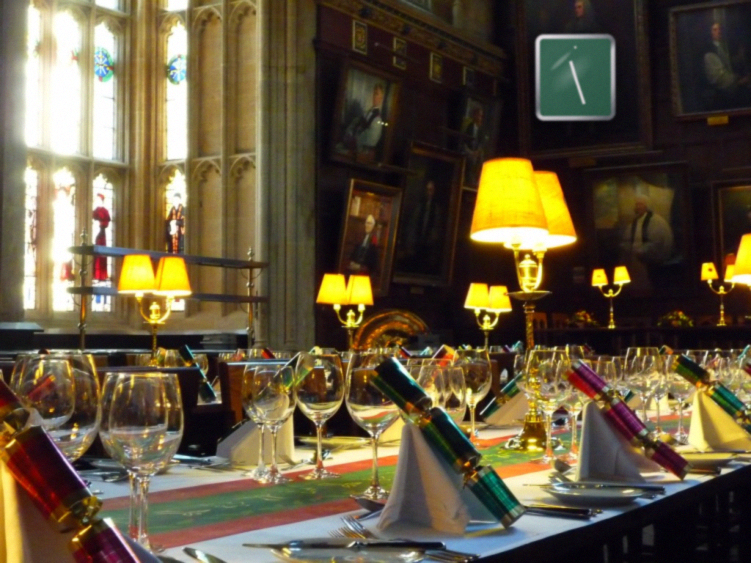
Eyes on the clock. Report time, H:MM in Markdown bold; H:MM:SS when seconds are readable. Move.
**11:27**
